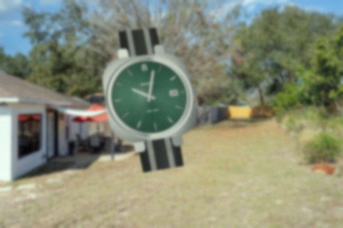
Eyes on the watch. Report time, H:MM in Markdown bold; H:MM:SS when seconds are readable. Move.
**10:03**
